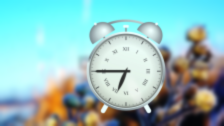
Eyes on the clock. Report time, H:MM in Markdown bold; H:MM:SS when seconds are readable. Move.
**6:45**
